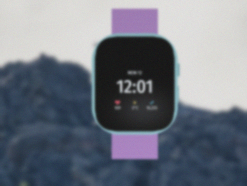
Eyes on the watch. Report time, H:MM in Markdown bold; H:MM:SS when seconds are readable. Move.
**12:01**
